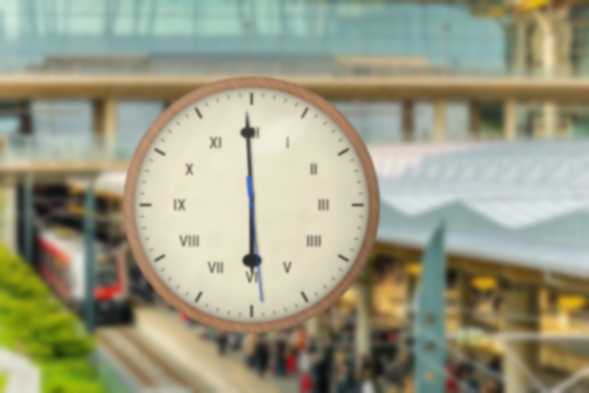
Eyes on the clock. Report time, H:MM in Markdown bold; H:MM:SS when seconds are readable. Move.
**5:59:29**
